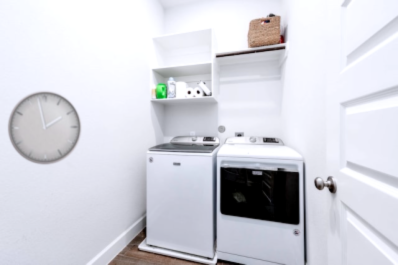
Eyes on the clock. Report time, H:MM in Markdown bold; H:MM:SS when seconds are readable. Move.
**1:58**
